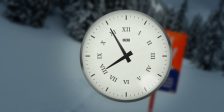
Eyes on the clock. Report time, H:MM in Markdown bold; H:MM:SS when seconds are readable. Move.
**7:55**
